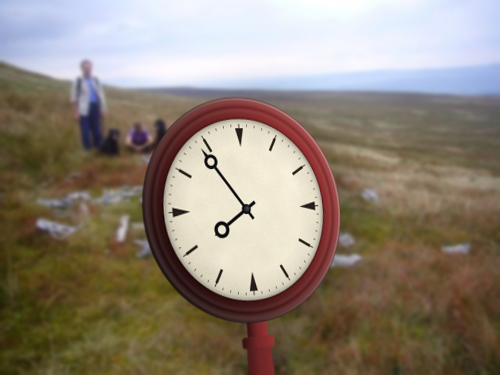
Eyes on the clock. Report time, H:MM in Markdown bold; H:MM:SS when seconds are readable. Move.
**7:54**
